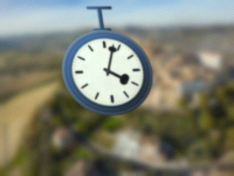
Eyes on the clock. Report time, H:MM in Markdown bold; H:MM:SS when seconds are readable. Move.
**4:03**
